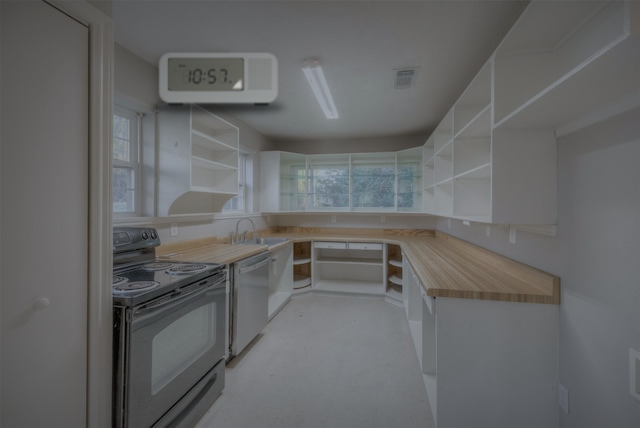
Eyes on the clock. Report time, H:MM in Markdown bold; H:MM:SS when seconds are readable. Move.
**10:57**
